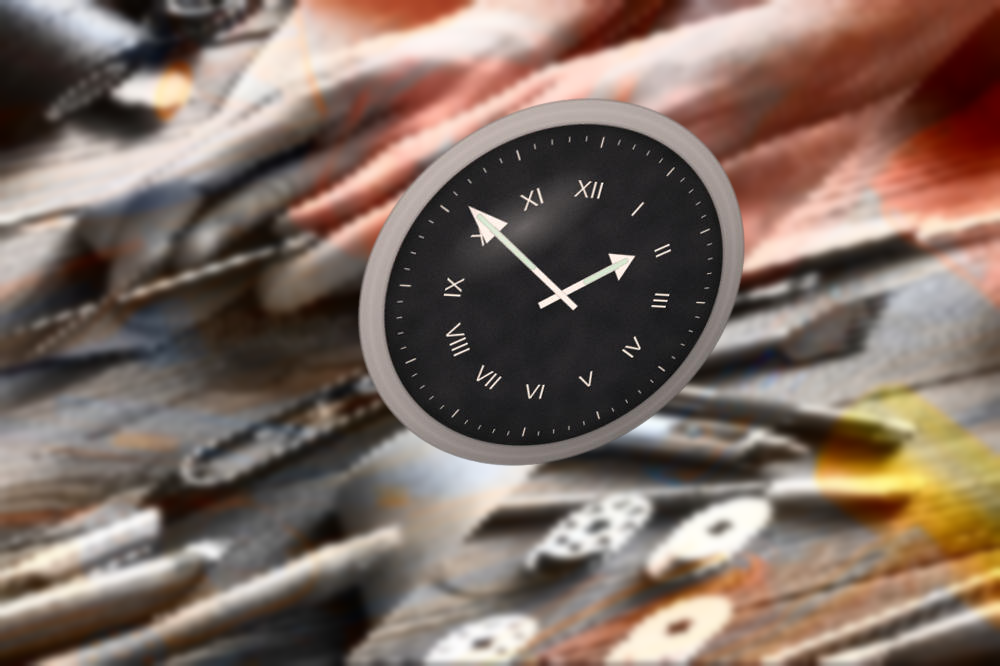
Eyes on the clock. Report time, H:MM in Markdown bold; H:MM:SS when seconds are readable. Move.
**1:51**
